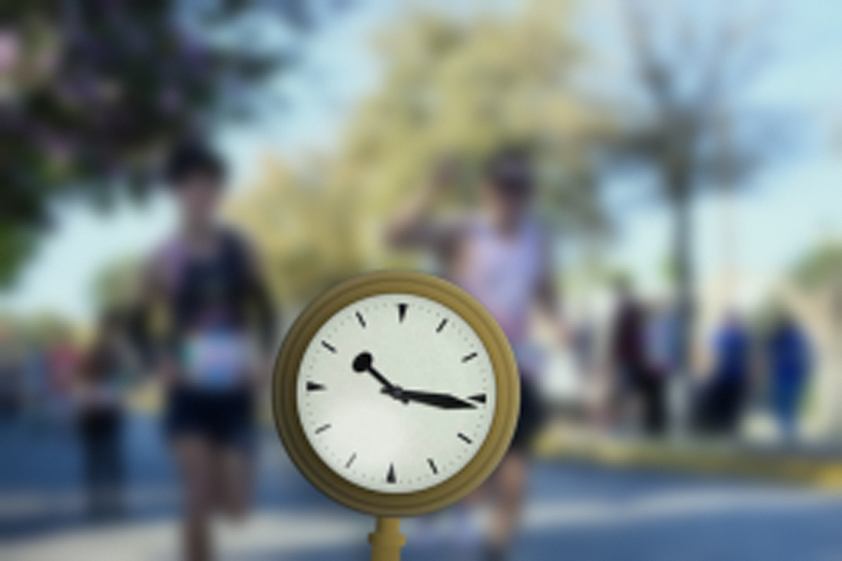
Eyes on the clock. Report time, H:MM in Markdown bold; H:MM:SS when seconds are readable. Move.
**10:16**
